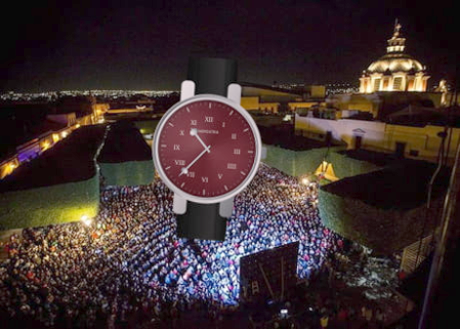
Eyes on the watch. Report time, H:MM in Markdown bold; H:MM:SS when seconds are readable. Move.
**10:37**
